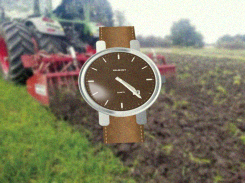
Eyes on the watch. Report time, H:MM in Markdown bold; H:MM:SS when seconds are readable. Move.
**4:23**
